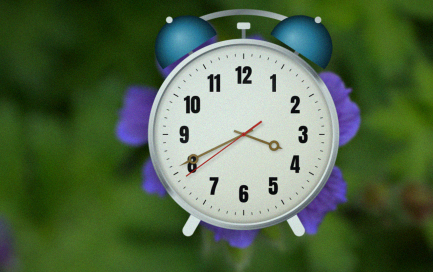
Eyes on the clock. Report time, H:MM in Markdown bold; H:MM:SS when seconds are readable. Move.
**3:40:39**
